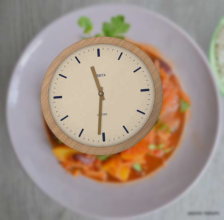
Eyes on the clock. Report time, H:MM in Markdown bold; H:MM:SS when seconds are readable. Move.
**11:31**
